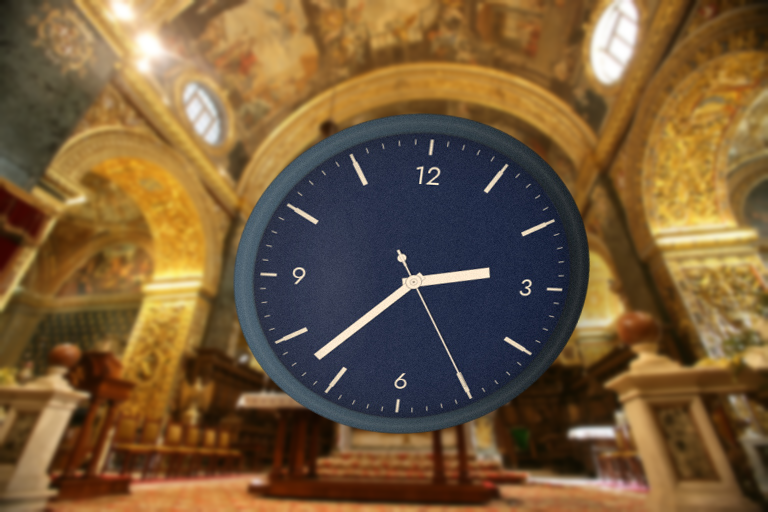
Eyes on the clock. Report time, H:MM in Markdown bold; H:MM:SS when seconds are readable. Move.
**2:37:25**
